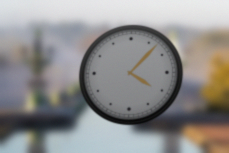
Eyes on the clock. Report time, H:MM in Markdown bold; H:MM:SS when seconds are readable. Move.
**4:07**
